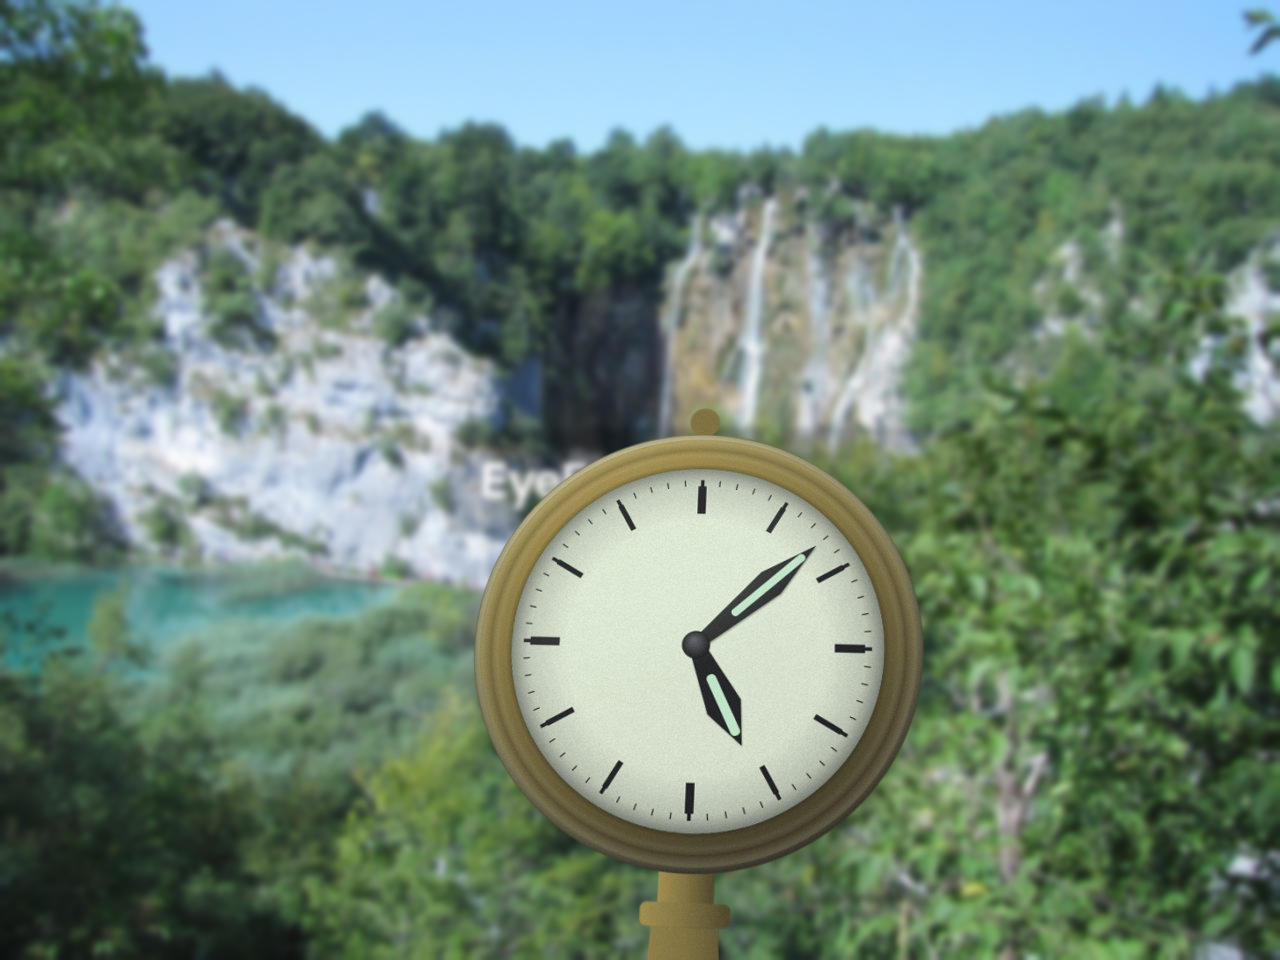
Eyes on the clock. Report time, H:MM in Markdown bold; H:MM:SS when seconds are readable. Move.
**5:08**
